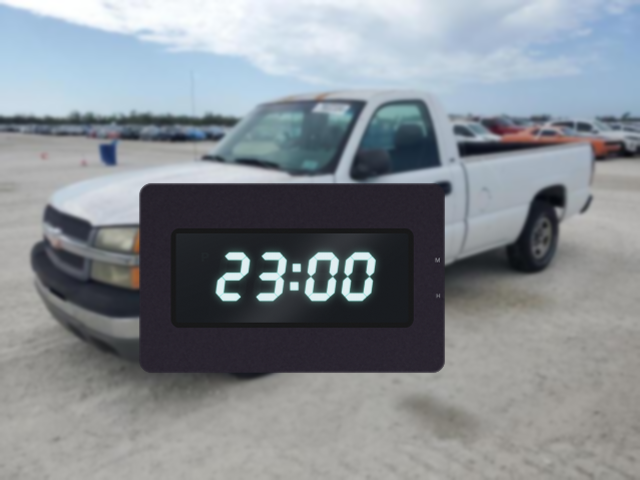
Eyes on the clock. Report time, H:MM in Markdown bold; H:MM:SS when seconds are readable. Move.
**23:00**
